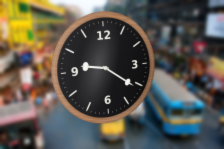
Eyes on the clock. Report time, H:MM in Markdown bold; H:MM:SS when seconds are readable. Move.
**9:21**
